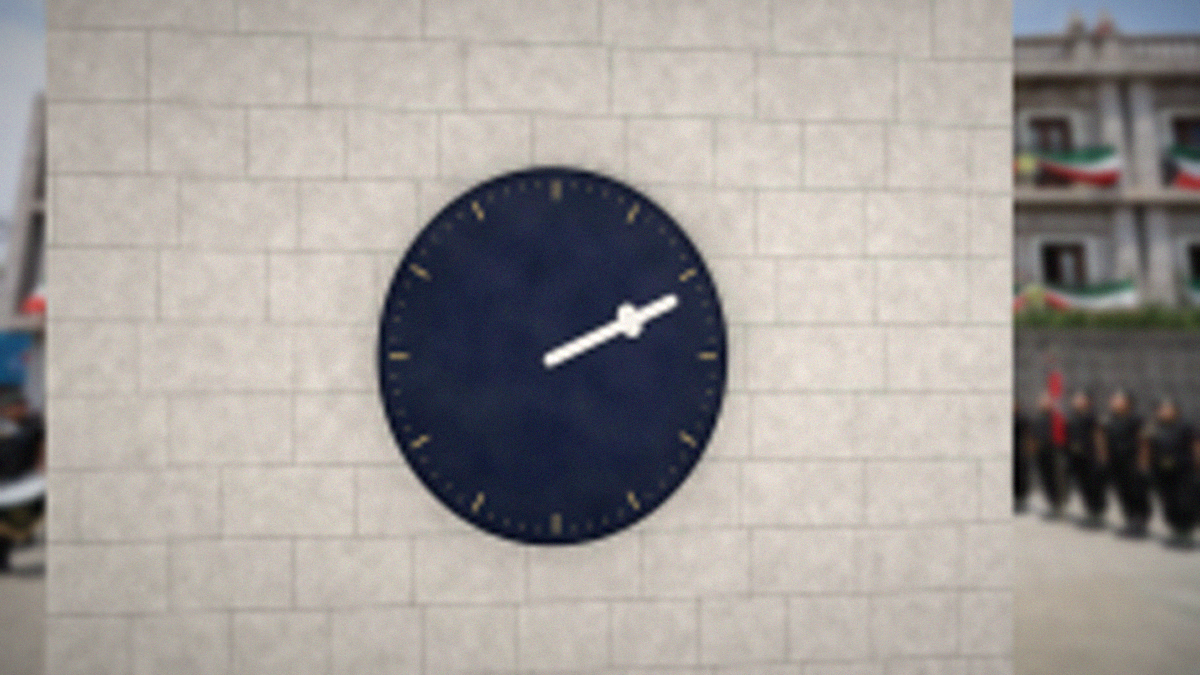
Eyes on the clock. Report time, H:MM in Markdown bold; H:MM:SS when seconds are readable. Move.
**2:11**
